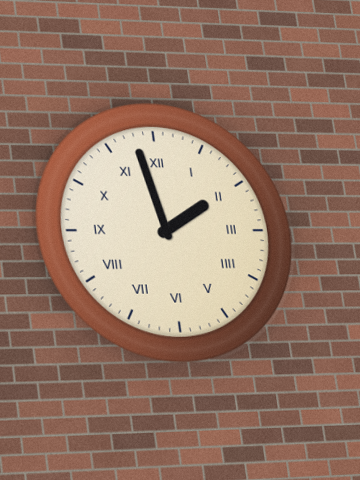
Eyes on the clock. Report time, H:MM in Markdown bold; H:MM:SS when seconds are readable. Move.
**1:58**
